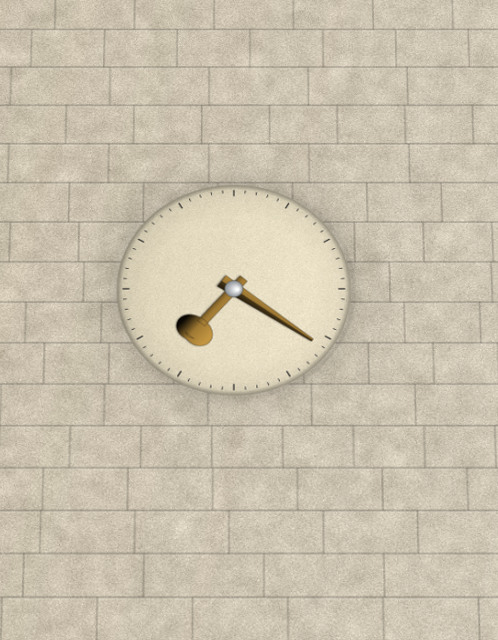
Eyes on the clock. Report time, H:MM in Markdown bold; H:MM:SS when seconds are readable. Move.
**7:21**
